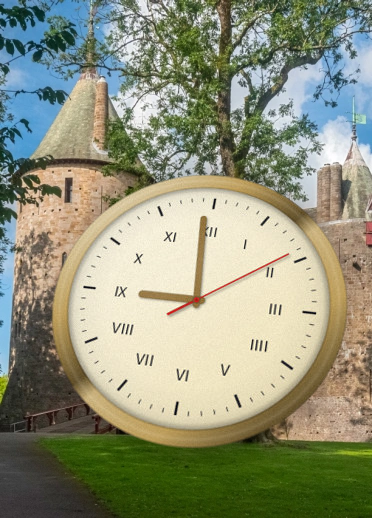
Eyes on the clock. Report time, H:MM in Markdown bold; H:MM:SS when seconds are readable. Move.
**8:59:09**
